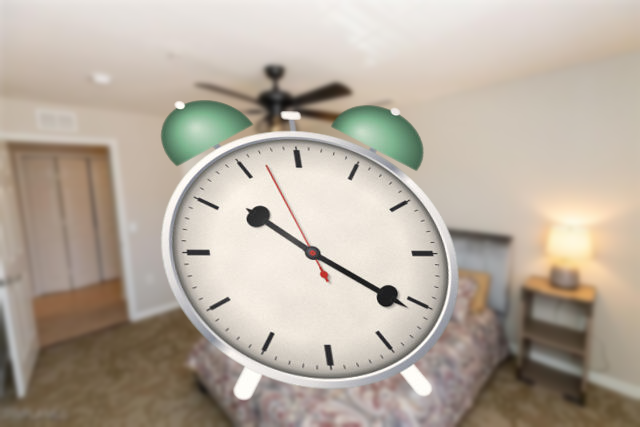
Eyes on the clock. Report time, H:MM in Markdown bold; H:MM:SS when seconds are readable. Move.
**10:20:57**
